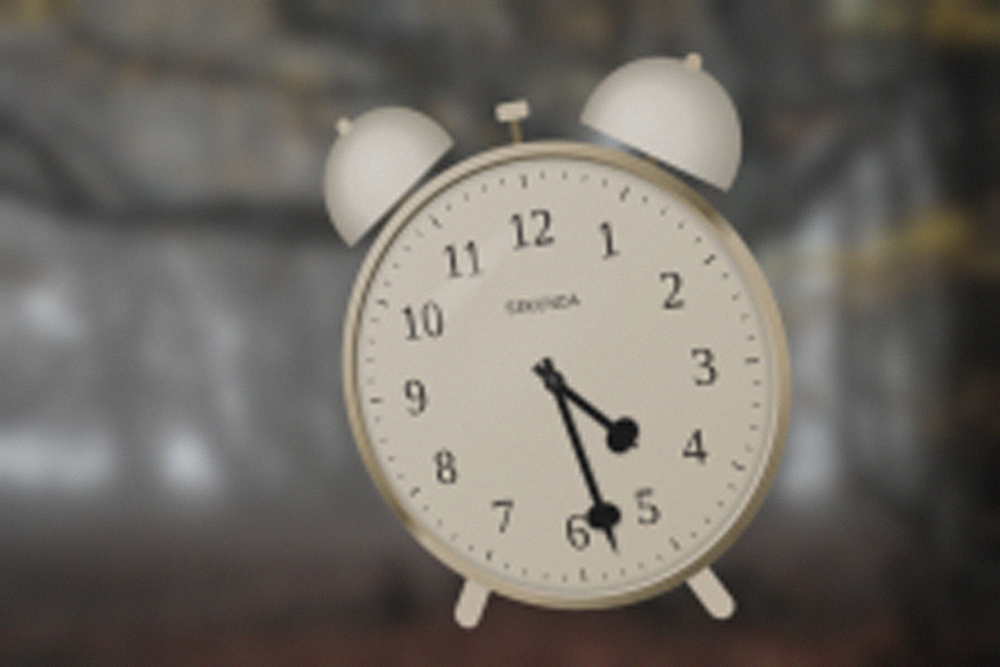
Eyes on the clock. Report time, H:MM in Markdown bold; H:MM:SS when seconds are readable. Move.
**4:28**
